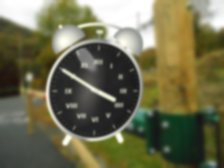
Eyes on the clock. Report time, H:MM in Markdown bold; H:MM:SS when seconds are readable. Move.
**3:50**
